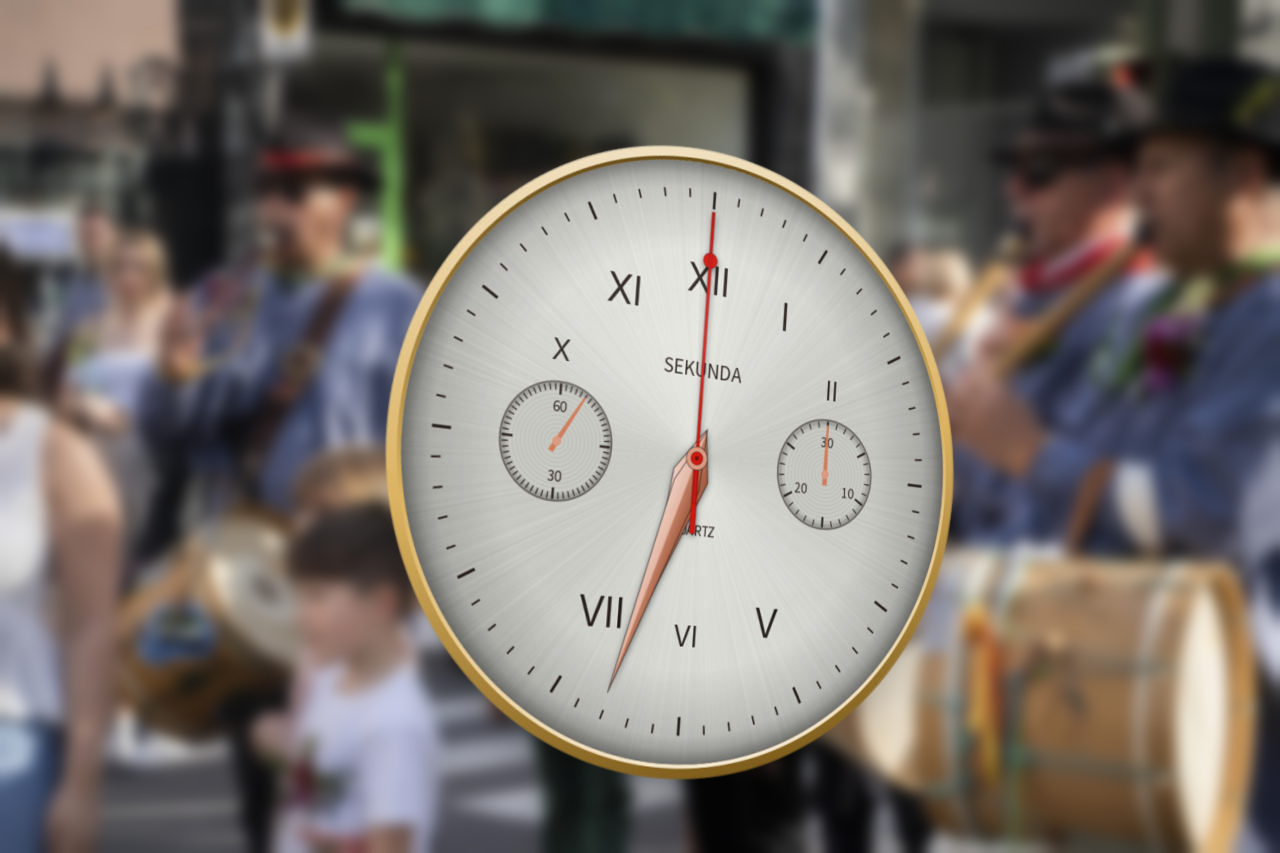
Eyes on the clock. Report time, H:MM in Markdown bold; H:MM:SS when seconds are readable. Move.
**6:33:05**
